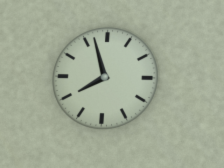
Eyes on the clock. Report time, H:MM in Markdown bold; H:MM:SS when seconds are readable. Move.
**7:57**
